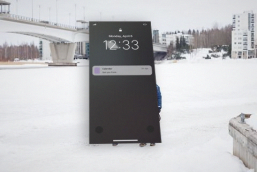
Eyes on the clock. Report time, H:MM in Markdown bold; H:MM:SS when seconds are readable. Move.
**12:33**
